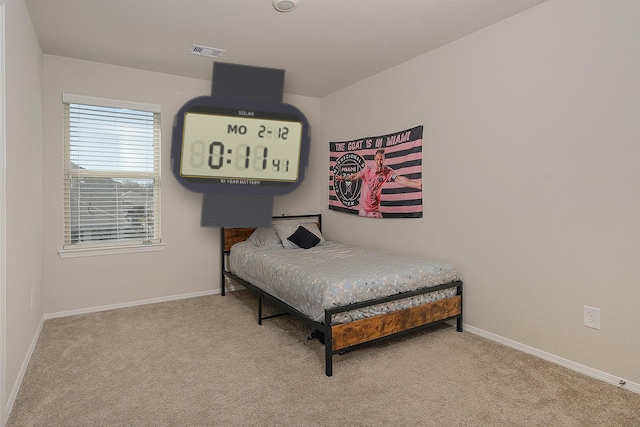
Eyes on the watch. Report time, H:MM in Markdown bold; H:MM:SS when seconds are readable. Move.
**0:11:41**
